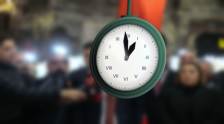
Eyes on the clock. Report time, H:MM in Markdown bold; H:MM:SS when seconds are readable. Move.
**12:59**
